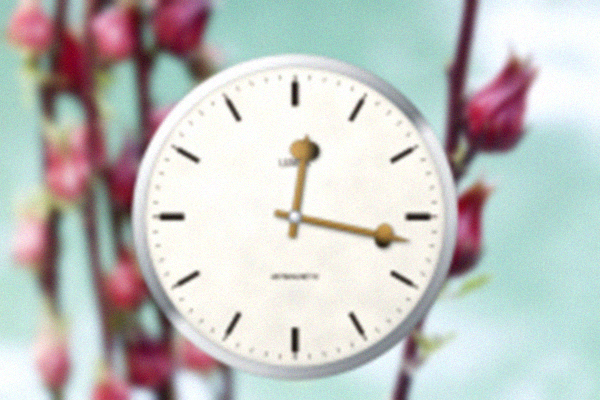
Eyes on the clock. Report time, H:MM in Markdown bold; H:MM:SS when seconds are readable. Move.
**12:17**
